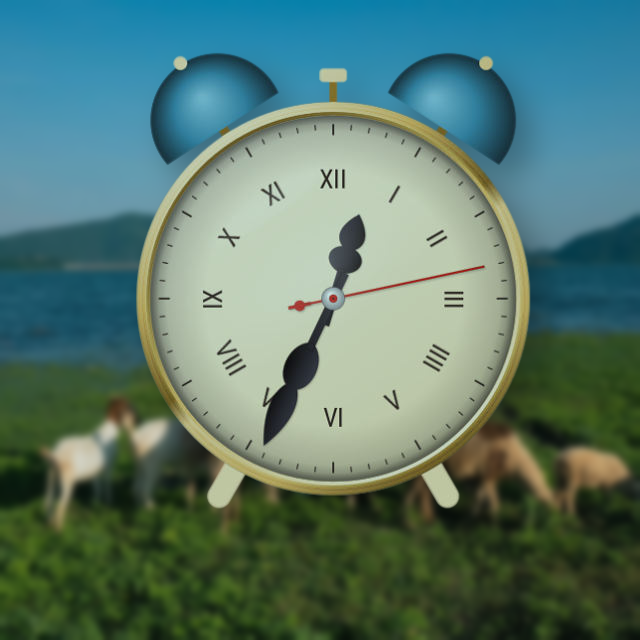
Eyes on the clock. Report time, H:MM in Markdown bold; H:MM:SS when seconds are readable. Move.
**12:34:13**
